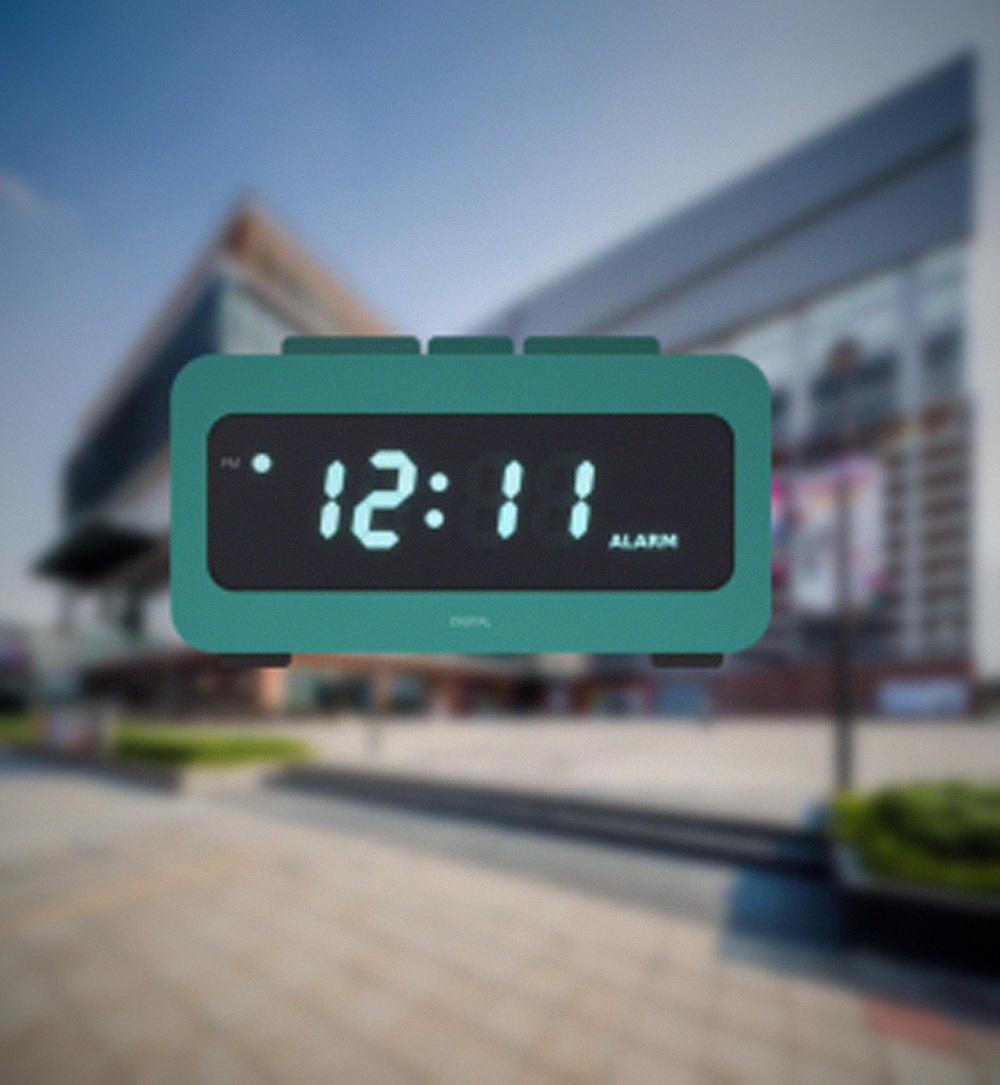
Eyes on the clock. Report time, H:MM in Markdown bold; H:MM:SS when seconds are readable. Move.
**12:11**
